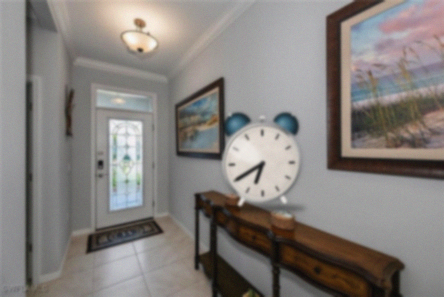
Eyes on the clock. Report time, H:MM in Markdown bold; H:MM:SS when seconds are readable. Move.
**6:40**
